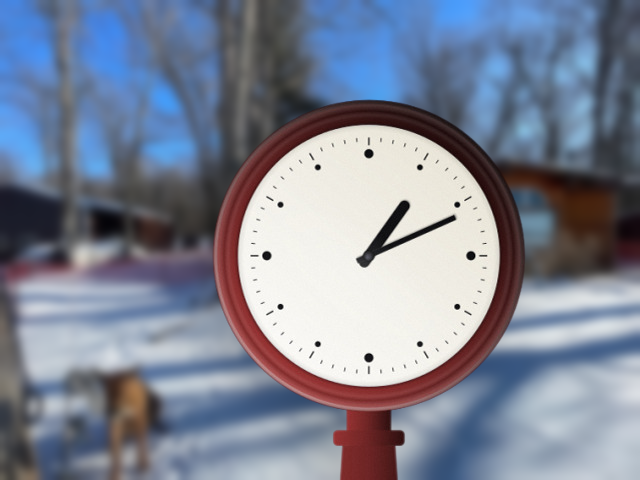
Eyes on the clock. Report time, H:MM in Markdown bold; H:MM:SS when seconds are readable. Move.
**1:11**
